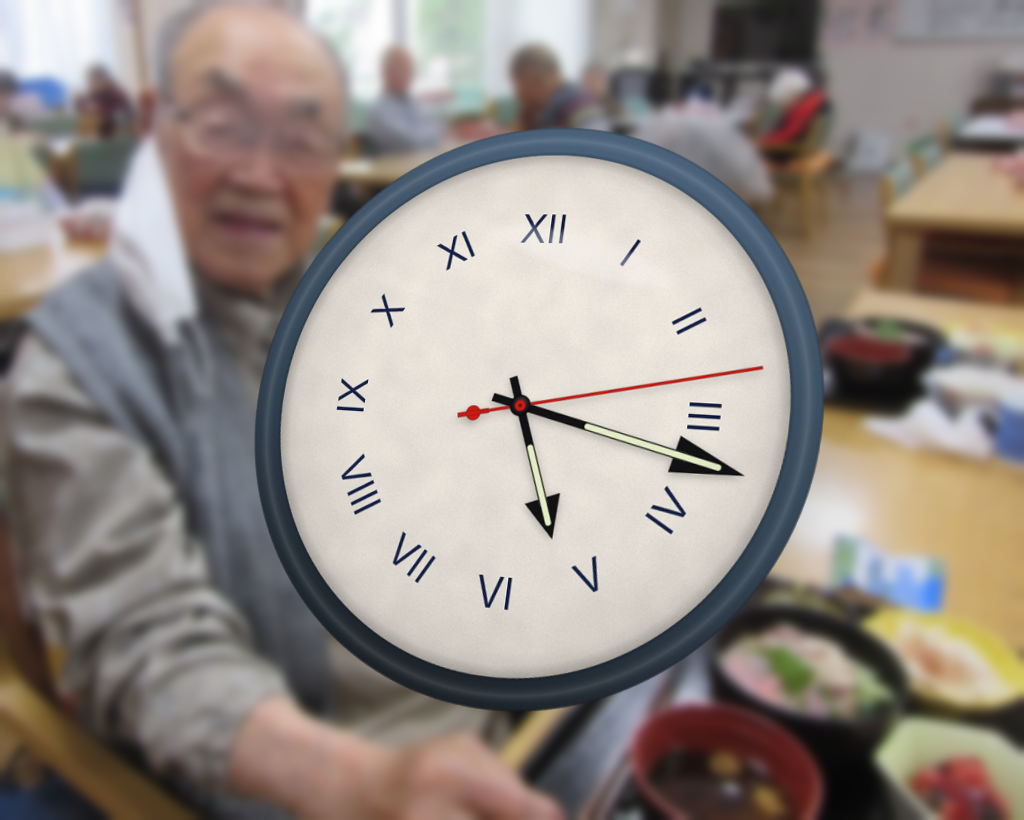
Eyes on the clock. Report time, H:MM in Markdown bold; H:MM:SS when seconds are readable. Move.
**5:17:13**
